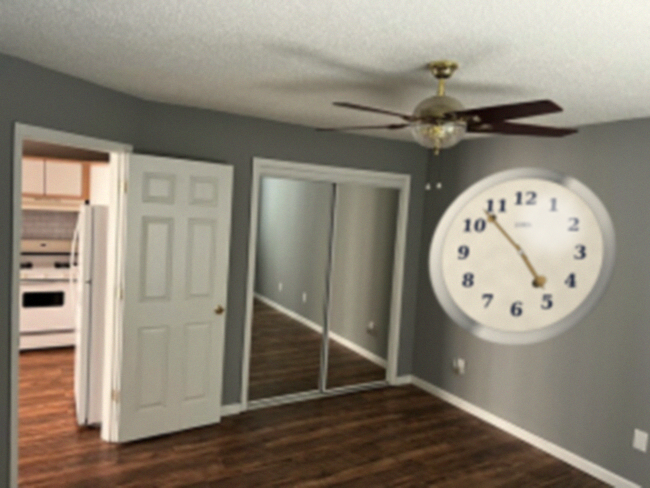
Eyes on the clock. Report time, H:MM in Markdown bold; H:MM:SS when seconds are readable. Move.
**4:53**
